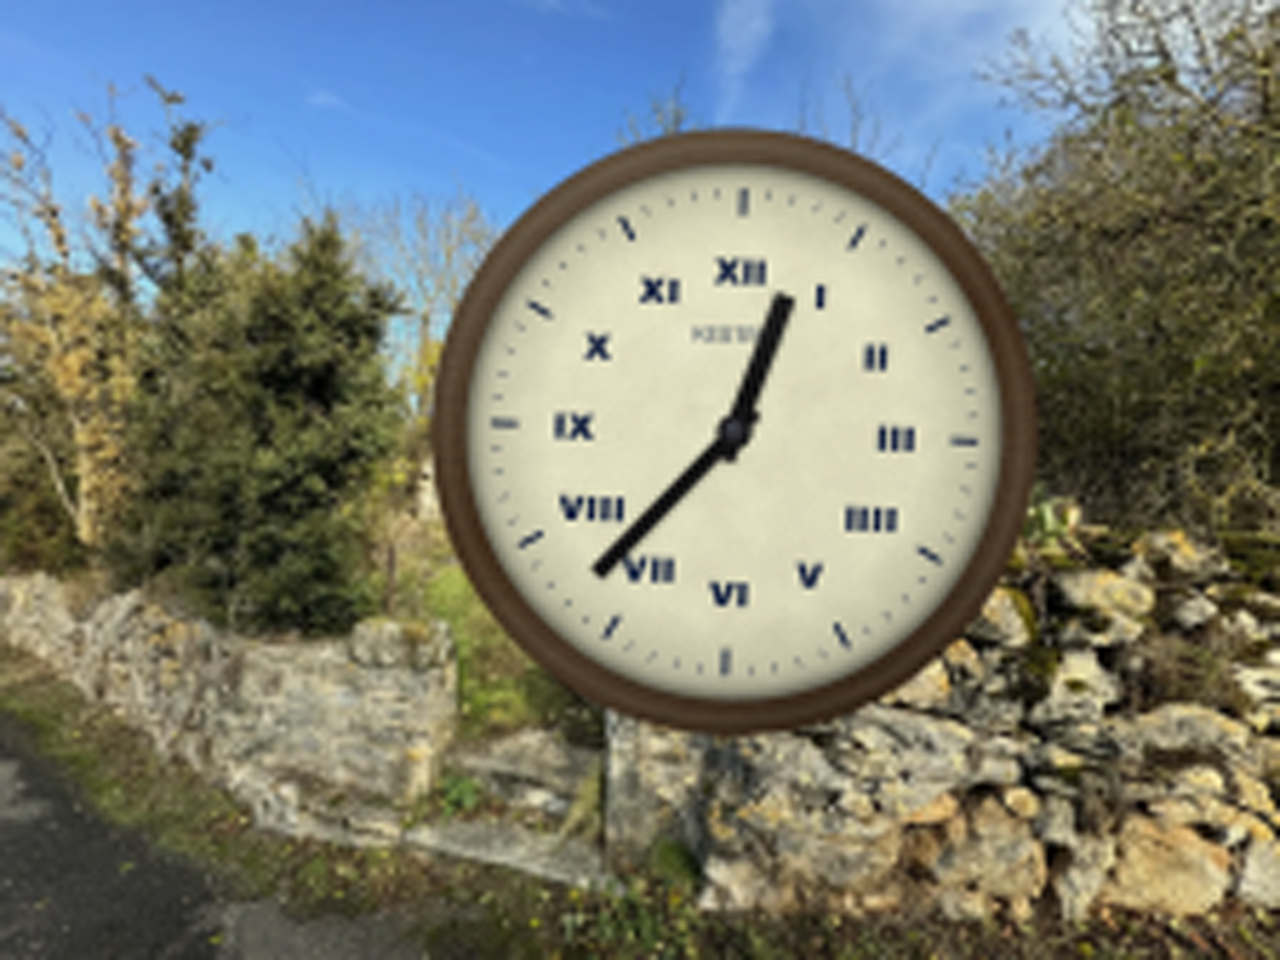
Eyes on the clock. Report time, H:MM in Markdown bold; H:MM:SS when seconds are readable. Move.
**12:37**
